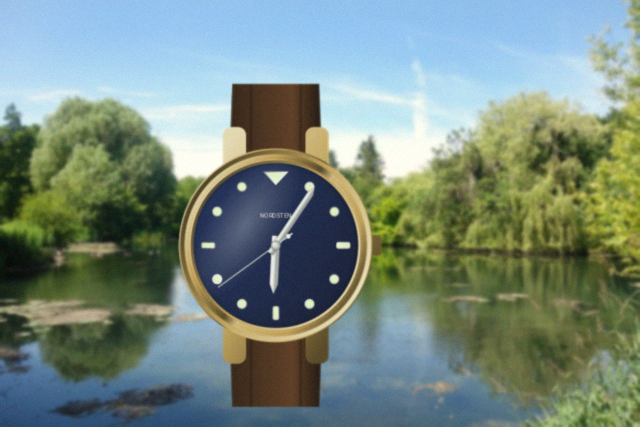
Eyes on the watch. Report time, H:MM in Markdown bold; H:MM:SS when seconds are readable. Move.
**6:05:39**
